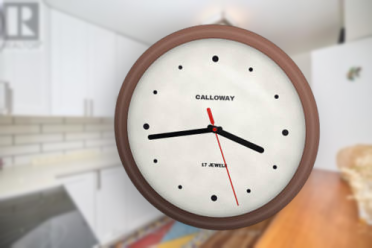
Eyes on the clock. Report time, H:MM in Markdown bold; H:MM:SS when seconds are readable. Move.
**3:43:27**
